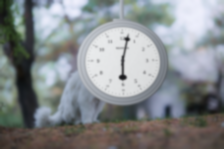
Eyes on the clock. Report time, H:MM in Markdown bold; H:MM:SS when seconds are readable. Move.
**6:02**
